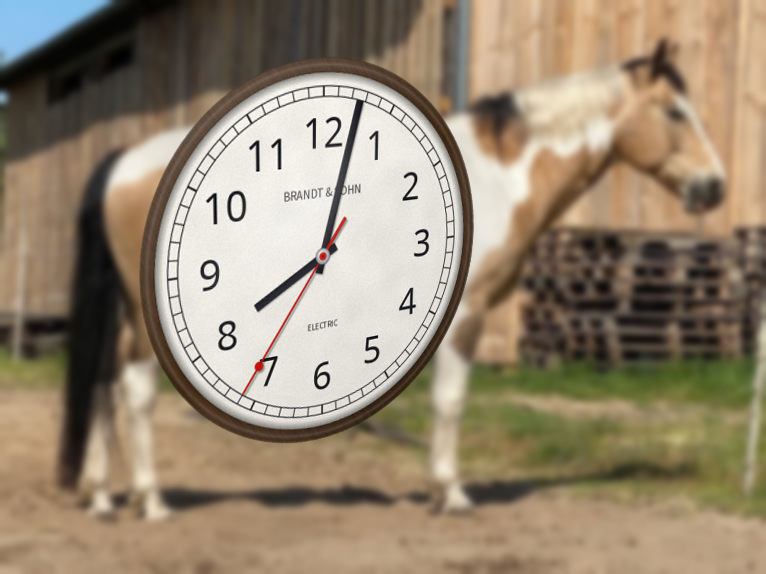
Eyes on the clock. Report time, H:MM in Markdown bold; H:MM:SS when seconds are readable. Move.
**8:02:36**
